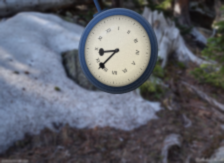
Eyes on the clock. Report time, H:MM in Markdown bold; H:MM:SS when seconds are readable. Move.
**9:42**
